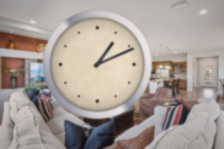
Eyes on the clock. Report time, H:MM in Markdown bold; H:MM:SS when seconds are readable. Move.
**1:11**
